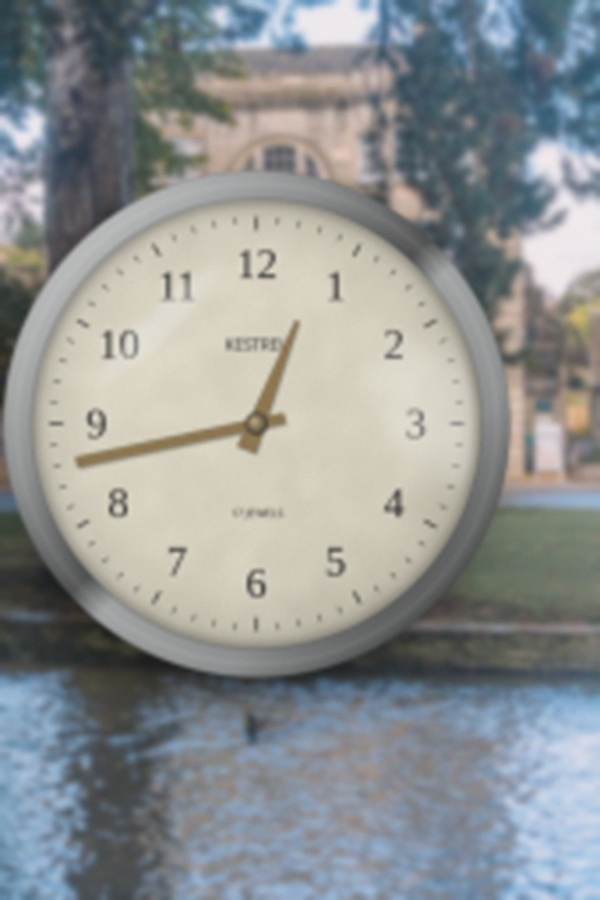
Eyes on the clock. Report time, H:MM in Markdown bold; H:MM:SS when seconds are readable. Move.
**12:43**
